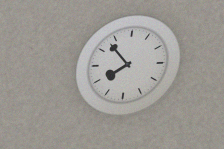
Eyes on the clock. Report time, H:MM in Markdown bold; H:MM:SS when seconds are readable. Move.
**7:53**
